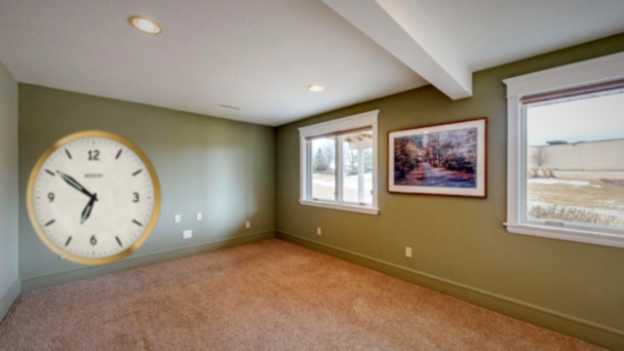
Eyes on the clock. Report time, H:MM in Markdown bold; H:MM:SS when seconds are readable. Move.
**6:51**
